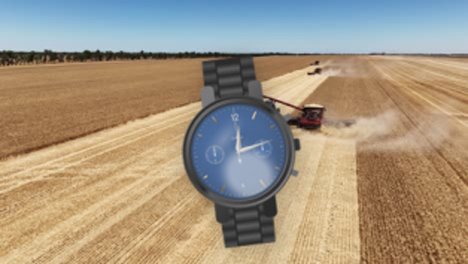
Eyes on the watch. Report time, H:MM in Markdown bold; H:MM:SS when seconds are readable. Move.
**12:13**
